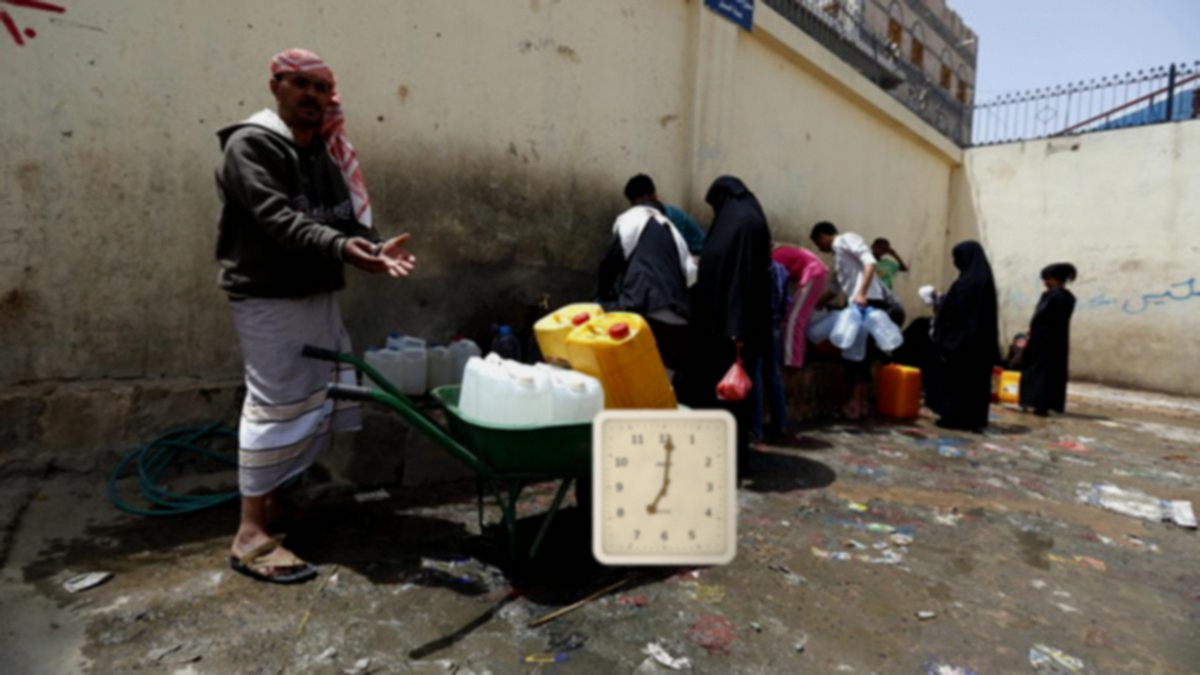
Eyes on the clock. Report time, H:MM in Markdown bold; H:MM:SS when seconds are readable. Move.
**7:01**
